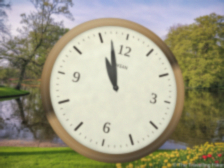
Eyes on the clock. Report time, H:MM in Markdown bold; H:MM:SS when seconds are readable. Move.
**10:57**
